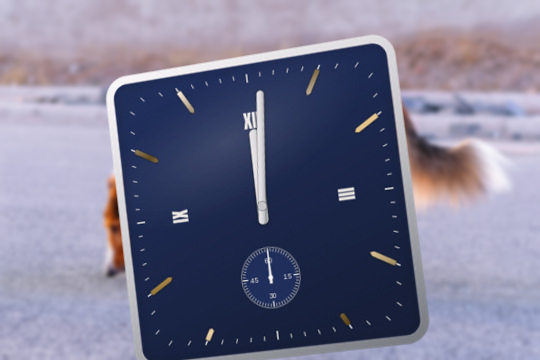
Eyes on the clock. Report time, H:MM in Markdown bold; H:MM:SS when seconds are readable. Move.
**12:01**
